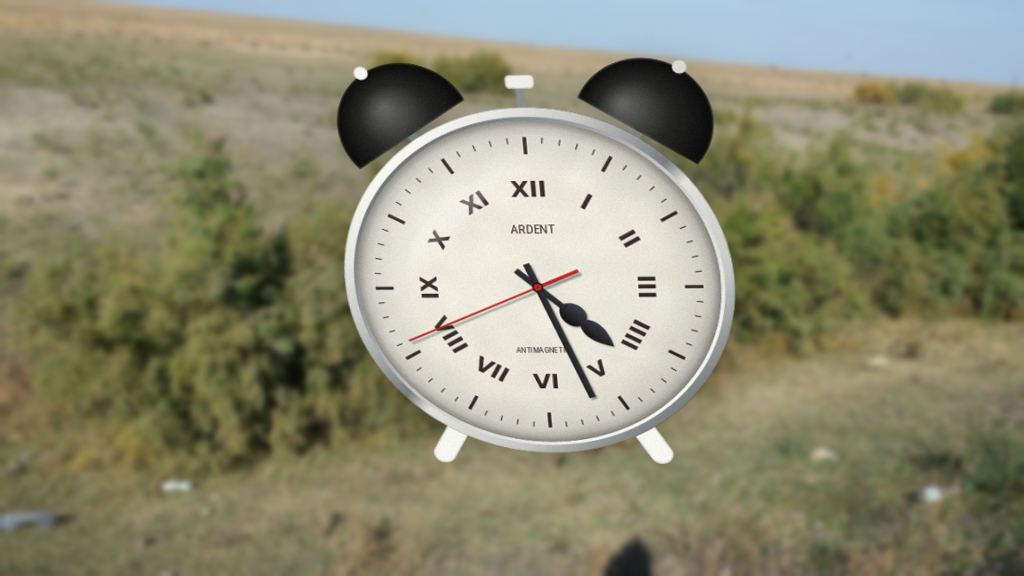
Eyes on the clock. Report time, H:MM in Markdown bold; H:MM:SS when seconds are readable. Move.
**4:26:41**
